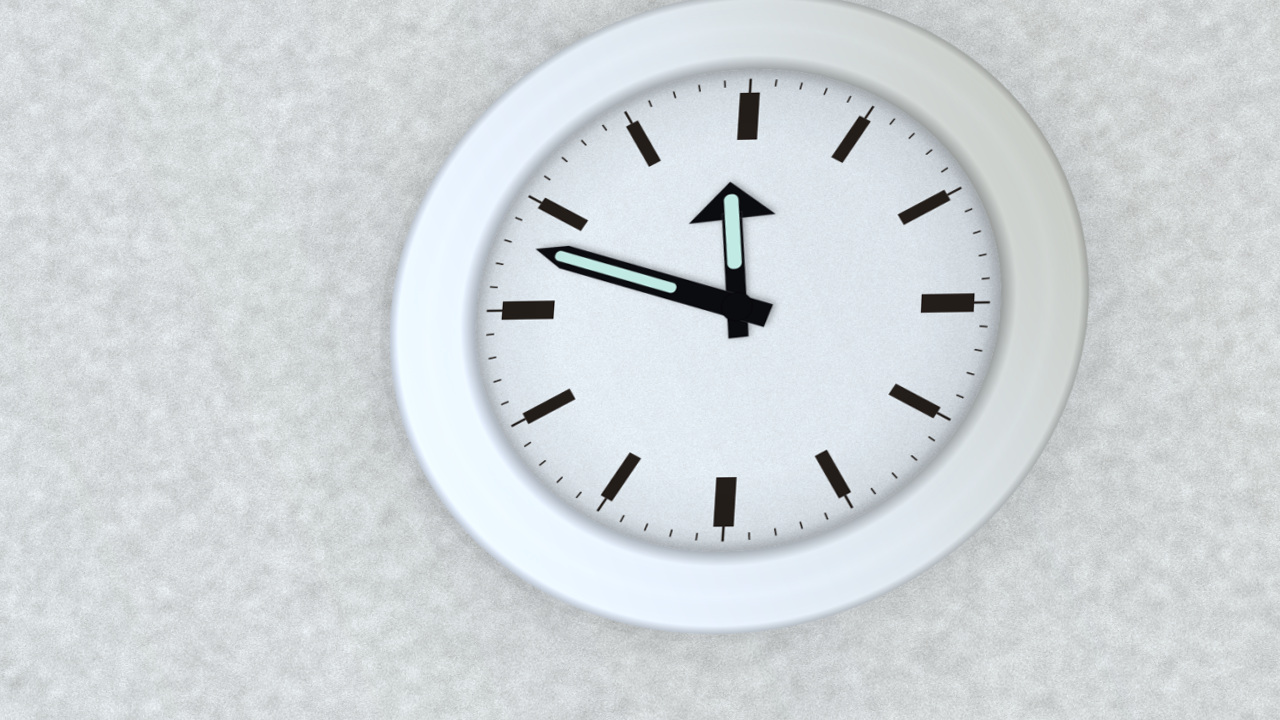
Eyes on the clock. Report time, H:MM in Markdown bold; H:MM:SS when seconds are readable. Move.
**11:48**
